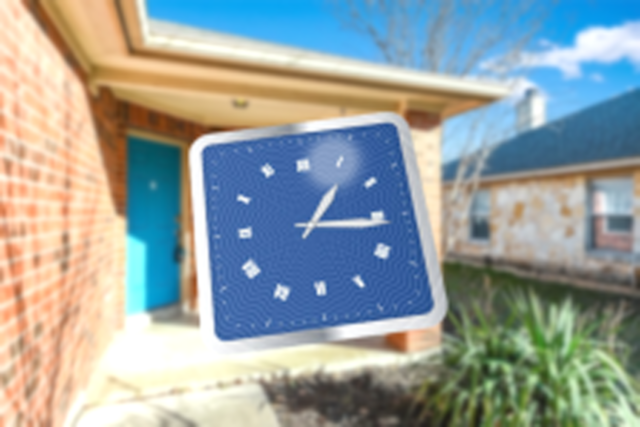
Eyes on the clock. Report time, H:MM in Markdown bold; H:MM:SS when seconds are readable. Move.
**1:16**
